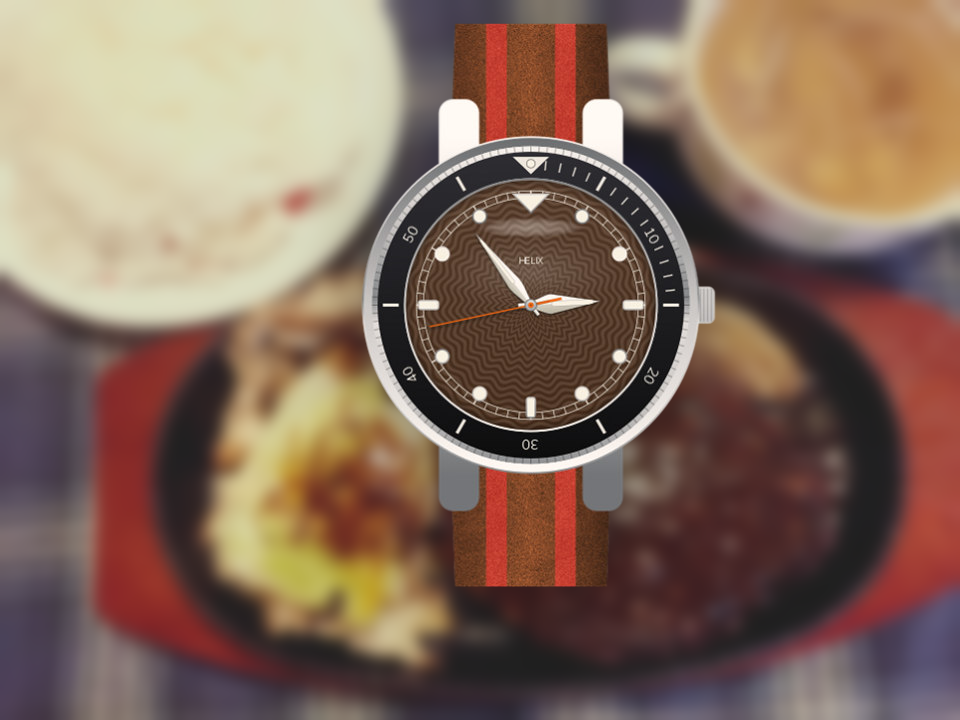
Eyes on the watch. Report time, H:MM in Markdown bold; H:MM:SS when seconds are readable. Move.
**2:53:43**
